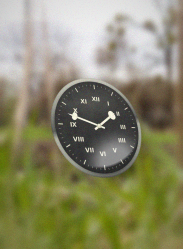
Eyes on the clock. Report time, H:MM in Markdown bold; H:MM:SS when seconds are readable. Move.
**1:48**
